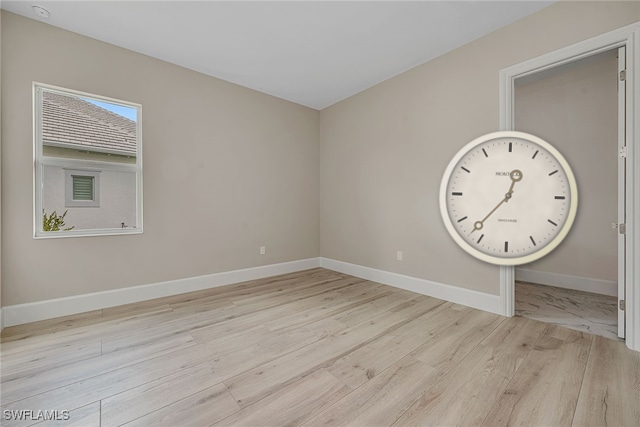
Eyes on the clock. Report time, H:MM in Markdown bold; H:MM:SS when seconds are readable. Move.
**12:37**
